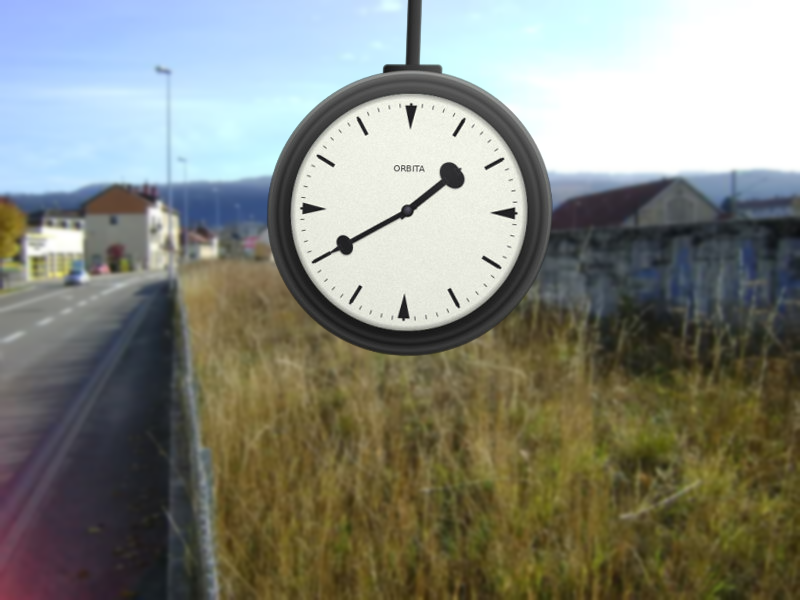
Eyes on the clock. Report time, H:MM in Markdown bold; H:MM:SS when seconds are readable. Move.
**1:40**
